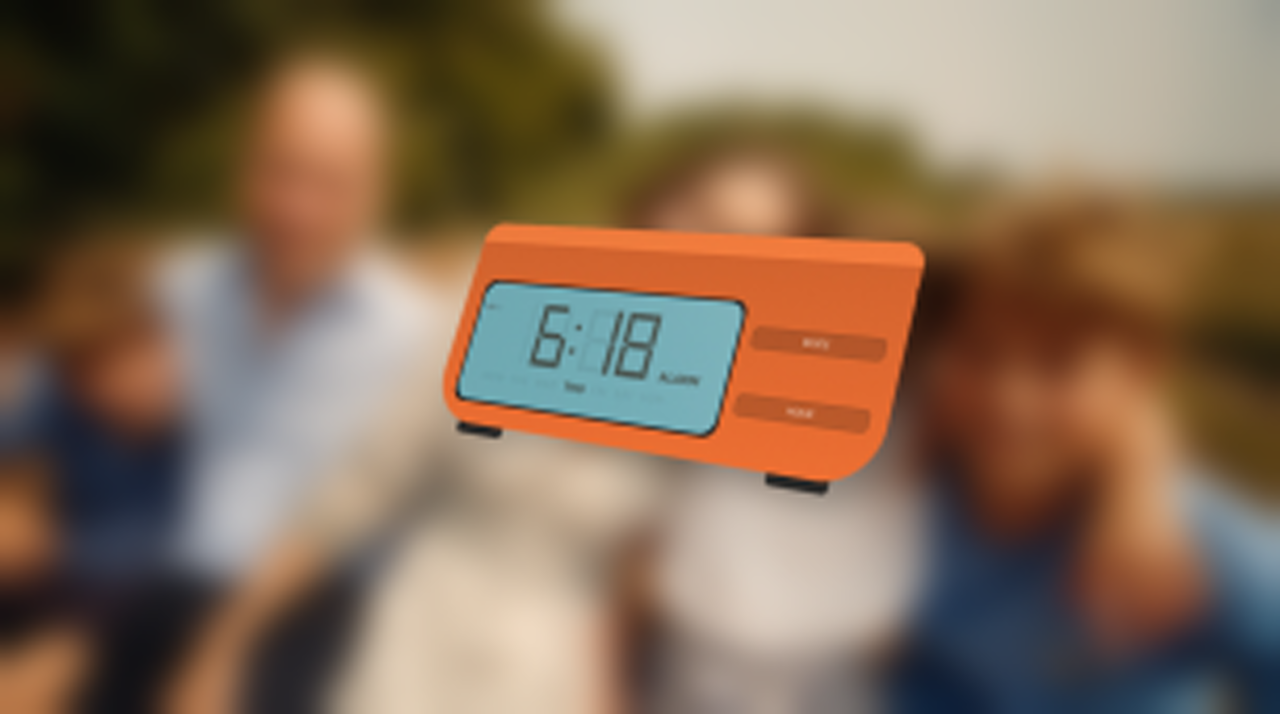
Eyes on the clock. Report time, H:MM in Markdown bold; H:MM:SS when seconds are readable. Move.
**6:18**
